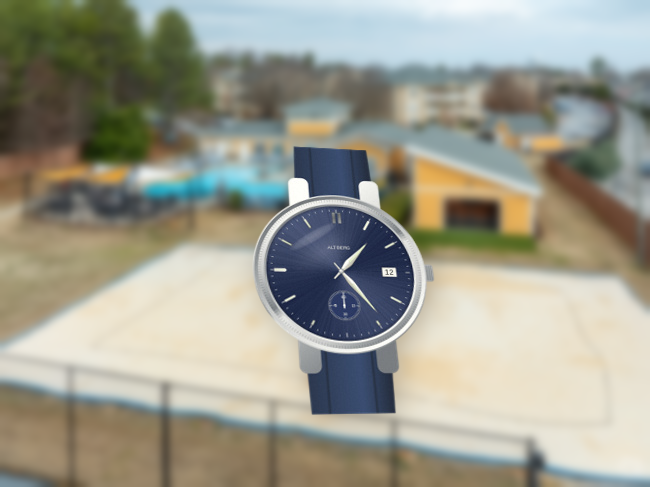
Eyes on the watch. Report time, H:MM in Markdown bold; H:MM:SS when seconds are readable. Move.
**1:24**
